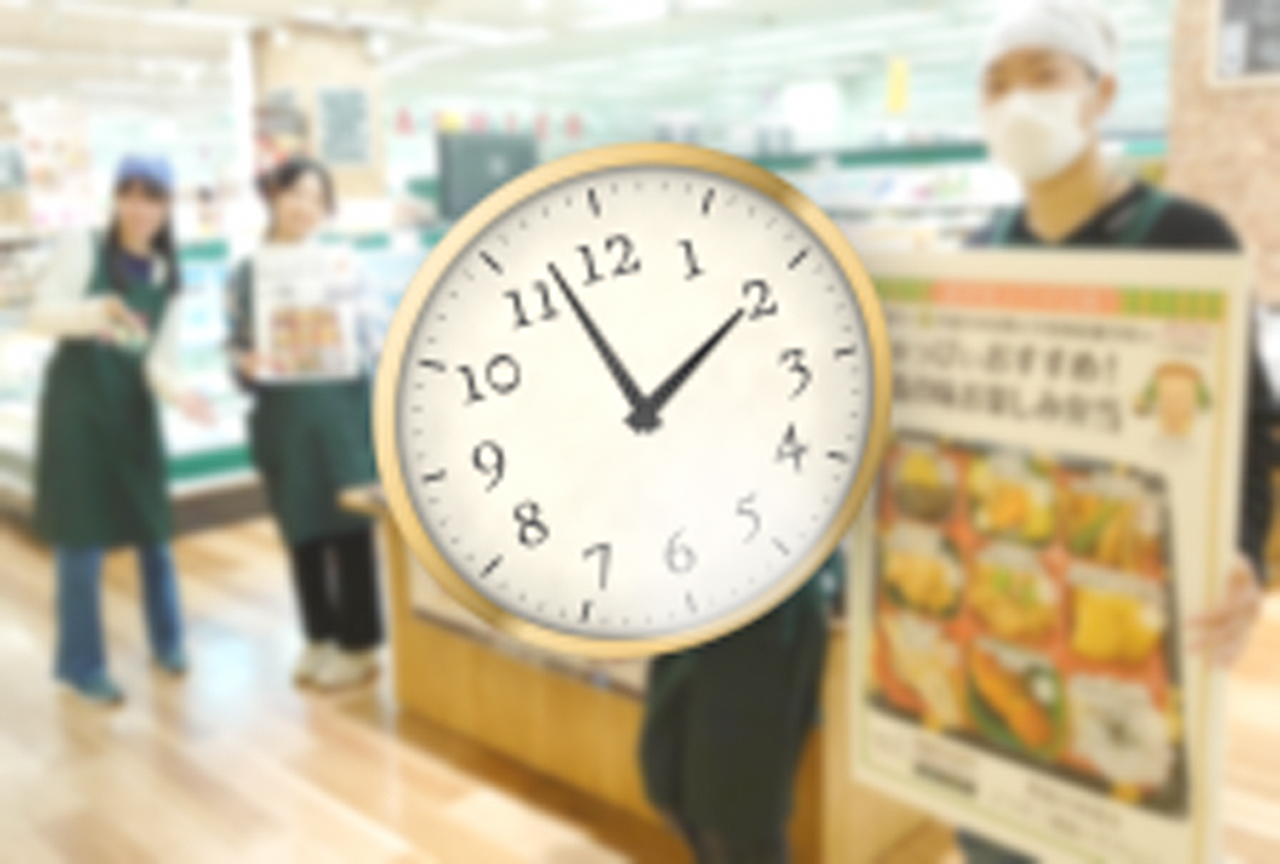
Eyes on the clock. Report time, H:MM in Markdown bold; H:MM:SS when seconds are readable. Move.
**1:57**
